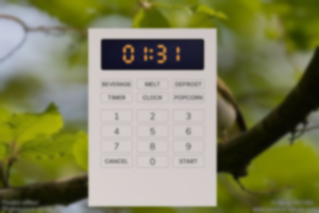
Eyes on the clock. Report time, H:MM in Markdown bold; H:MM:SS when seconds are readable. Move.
**1:31**
